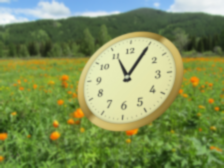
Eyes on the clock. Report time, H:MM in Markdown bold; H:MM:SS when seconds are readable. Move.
**11:05**
